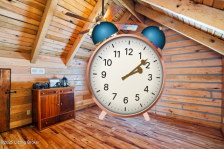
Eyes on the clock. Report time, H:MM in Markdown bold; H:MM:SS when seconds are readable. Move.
**2:08**
